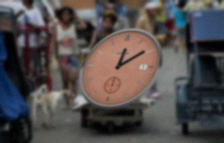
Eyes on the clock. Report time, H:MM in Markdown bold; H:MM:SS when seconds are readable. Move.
**12:09**
